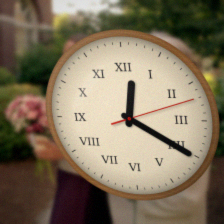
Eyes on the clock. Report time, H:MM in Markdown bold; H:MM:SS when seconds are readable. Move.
**12:20:12**
